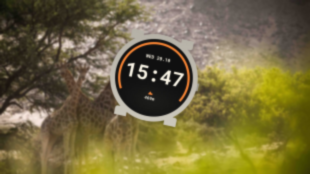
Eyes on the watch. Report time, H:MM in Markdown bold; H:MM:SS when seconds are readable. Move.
**15:47**
